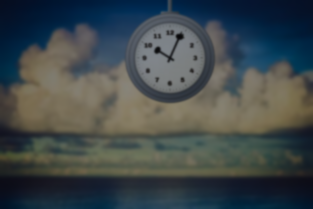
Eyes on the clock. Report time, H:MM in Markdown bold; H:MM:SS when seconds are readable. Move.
**10:04**
